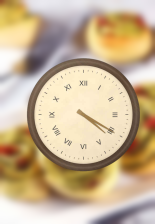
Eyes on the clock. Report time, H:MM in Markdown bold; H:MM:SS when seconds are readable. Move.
**4:20**
